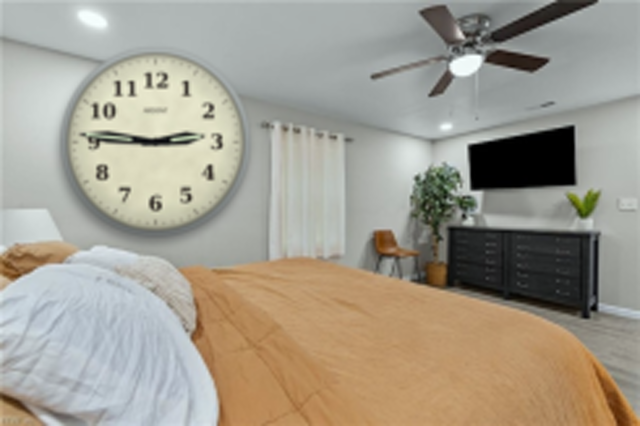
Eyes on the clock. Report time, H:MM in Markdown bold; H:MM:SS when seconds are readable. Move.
**2:46**
